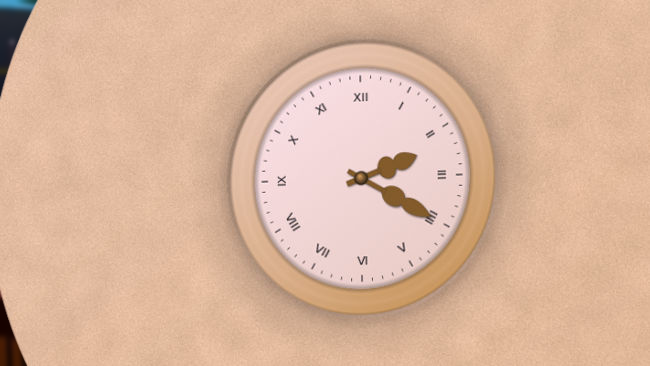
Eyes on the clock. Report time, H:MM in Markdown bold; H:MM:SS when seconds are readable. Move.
**2:20**
